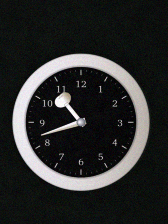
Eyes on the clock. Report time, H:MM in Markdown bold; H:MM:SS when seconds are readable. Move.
**10:42**
